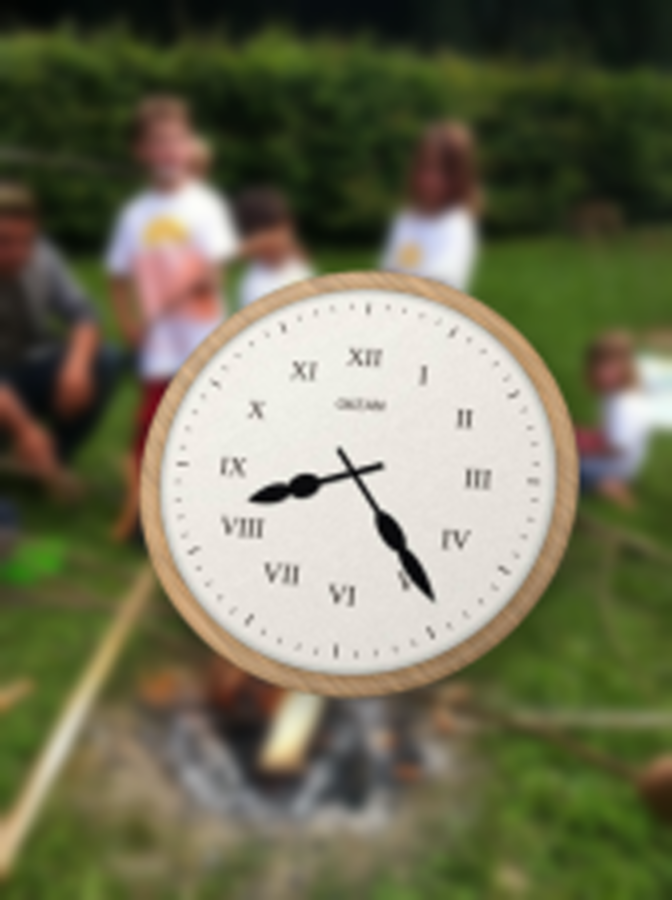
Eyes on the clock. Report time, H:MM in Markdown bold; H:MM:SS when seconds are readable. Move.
**8:24**
